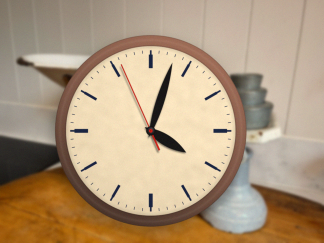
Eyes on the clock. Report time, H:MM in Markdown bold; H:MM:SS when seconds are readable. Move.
**4:02:56**
